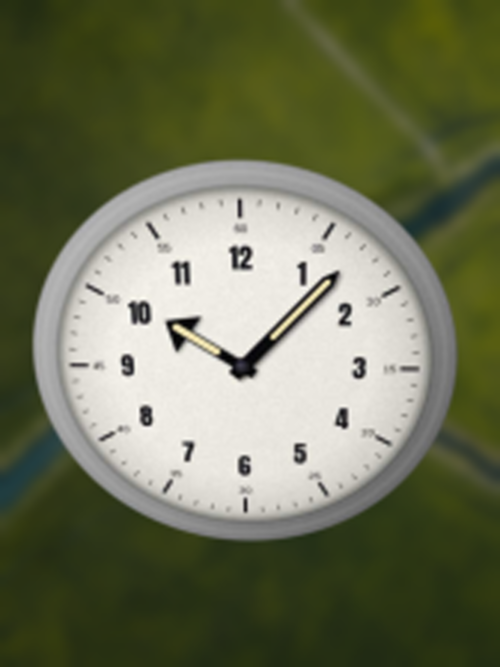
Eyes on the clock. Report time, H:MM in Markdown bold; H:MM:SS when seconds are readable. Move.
**10:07**
